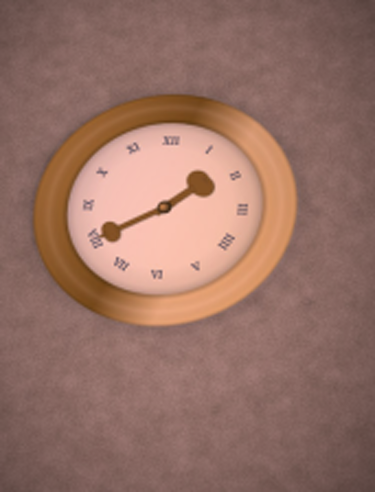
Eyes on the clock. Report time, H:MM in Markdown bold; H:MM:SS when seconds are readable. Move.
**1:40**
